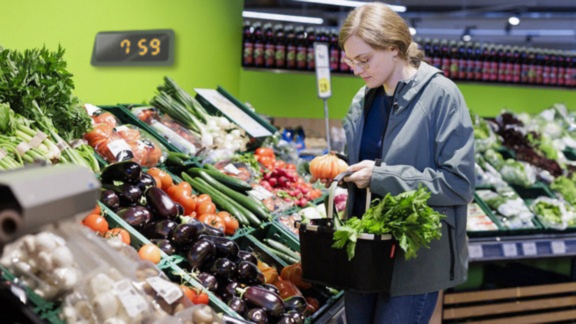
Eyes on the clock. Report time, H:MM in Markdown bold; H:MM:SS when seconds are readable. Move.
**7:59**
